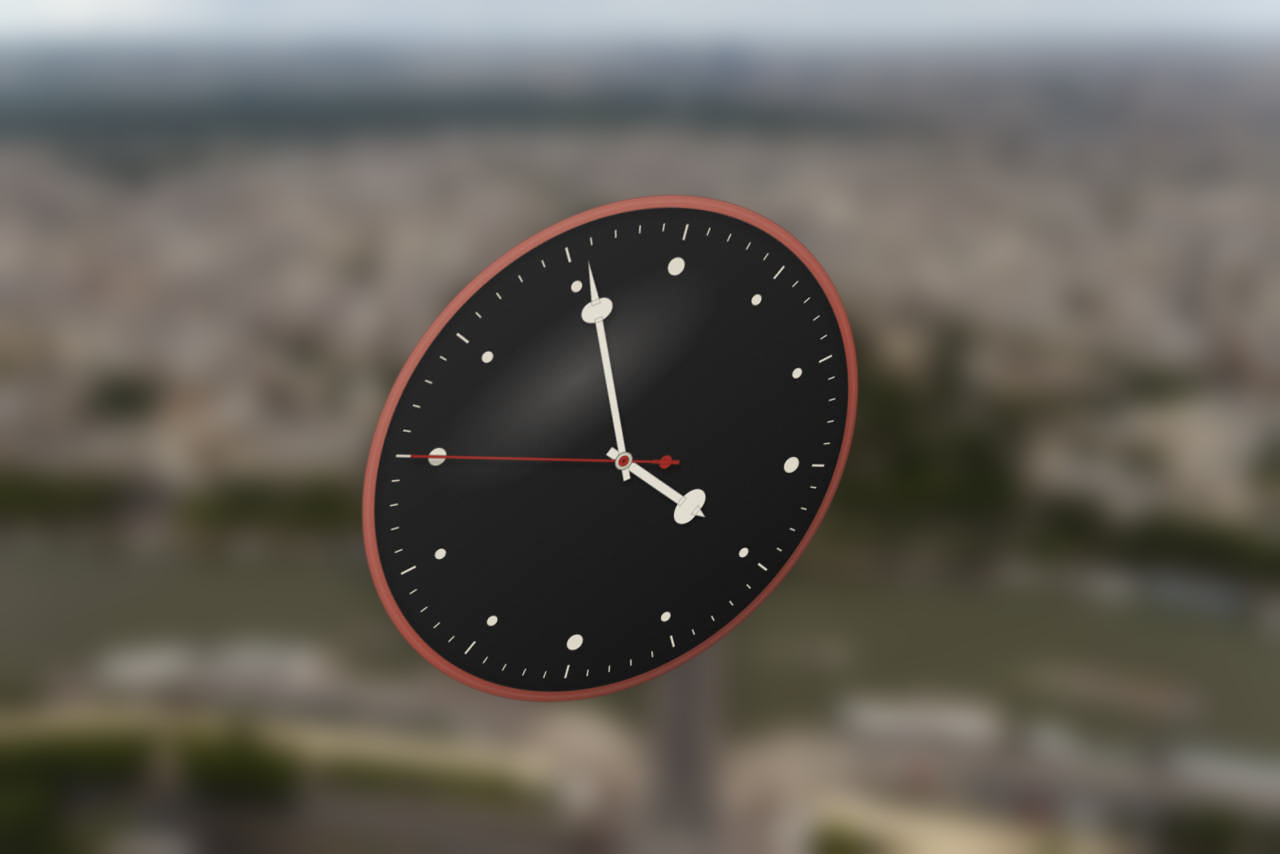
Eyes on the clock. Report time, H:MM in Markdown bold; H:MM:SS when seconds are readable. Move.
**3:55:45**
